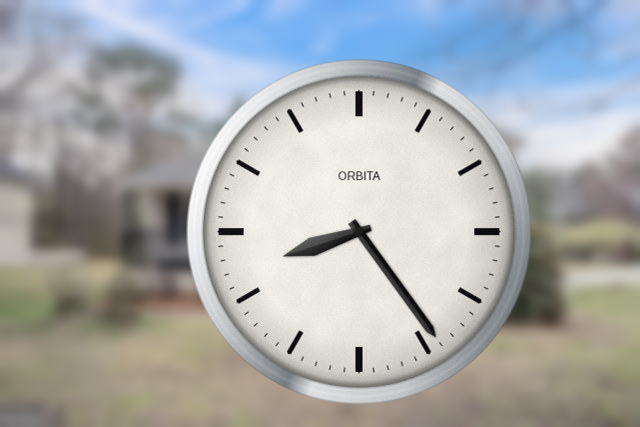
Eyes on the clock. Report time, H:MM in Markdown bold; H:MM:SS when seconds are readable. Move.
**8:24**
